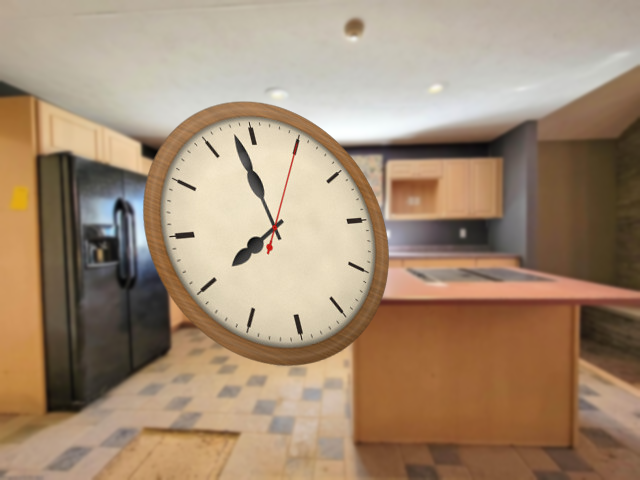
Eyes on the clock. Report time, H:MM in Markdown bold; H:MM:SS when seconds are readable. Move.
**7:58:05**
